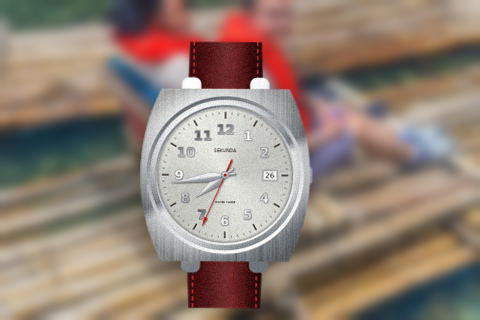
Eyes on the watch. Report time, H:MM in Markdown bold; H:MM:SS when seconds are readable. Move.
**7:43:34**
